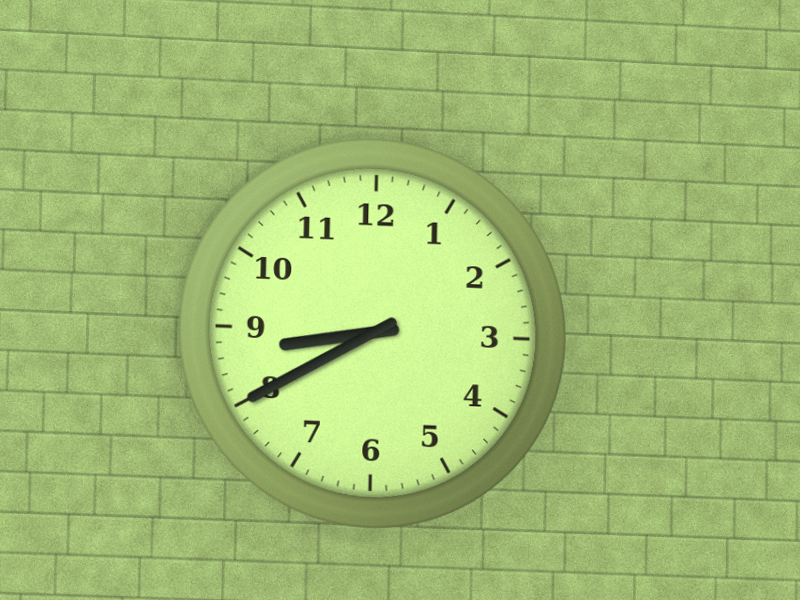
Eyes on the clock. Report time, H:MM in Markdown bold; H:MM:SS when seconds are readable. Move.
**8:40**
